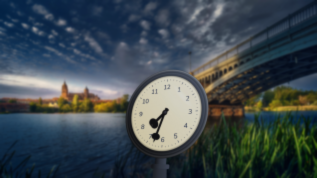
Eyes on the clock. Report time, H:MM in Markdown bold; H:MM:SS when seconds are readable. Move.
**7:33**
